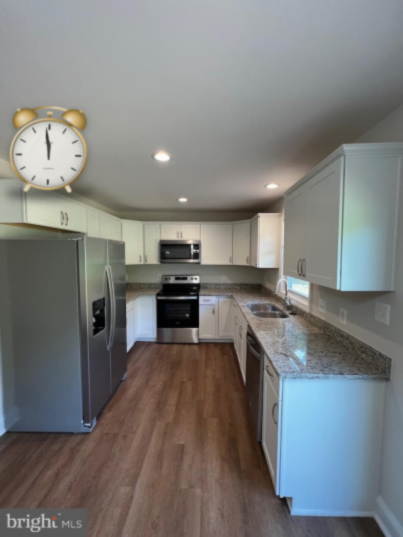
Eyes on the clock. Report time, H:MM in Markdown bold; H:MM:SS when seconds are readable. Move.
**11:59**
